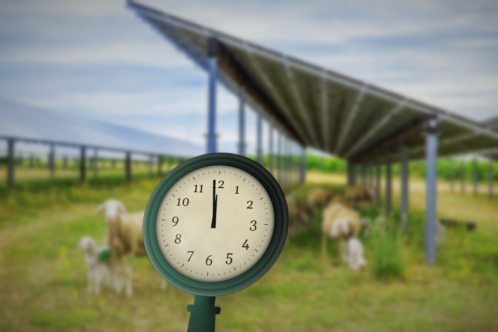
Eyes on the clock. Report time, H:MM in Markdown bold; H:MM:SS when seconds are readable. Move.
**11:59**
